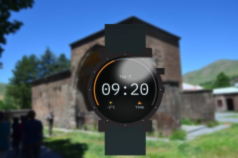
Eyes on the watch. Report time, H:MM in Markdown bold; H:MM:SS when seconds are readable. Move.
**9:20**
